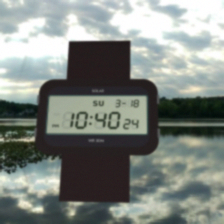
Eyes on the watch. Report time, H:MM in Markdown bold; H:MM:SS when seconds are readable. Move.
**10:40:24**
